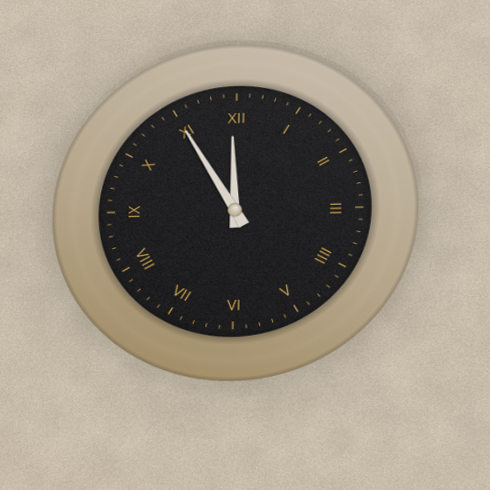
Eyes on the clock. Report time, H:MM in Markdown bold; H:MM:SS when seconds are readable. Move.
**11:55**
